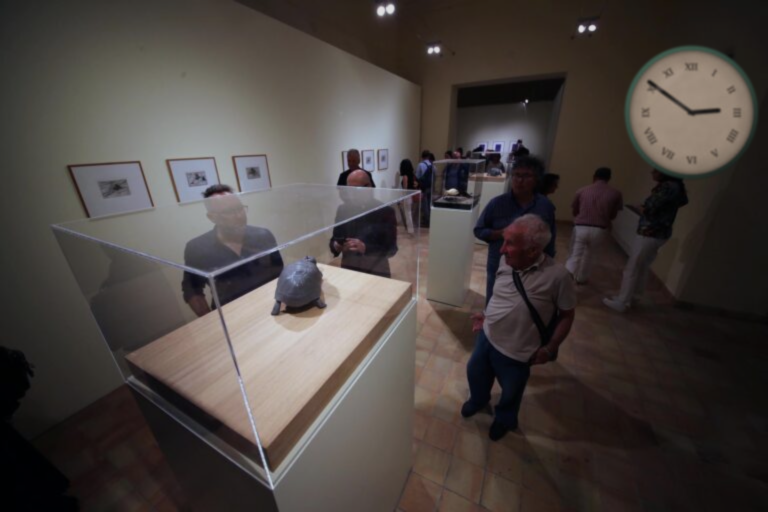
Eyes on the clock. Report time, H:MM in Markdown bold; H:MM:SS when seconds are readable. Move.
**2:51**
